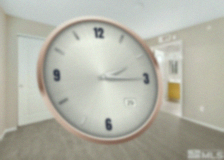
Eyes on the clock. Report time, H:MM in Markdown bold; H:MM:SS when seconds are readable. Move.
**2:15**
